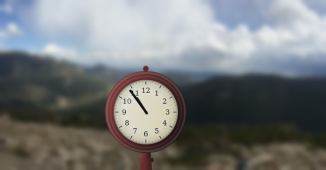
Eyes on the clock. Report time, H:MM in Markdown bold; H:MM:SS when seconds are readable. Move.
**10:54**
